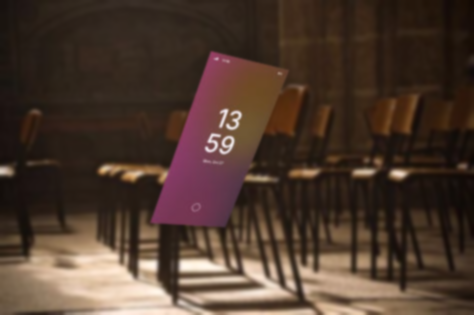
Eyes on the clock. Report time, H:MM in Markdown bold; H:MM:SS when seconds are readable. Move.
**13:59**
